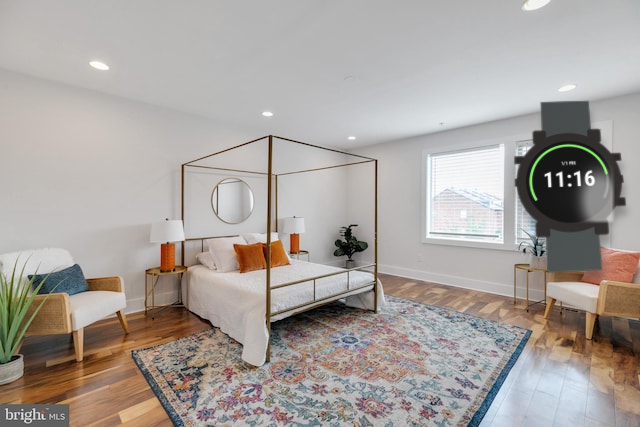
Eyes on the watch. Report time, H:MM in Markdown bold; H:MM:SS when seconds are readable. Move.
**11:16**
